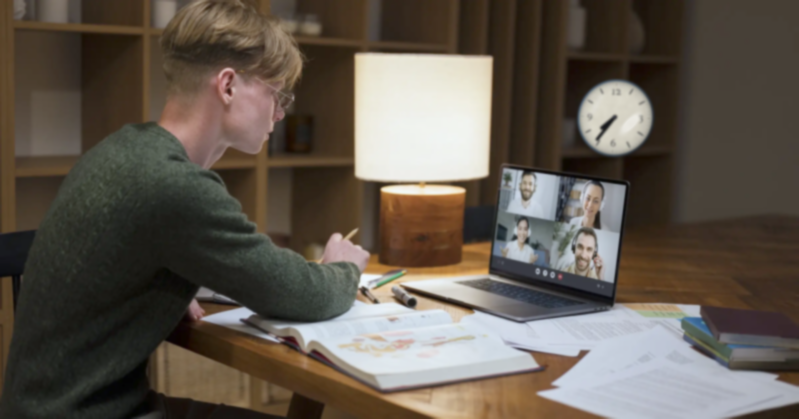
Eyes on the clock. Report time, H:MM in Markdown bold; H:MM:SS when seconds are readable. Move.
**7:36**
